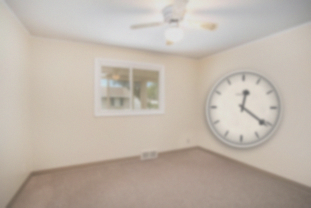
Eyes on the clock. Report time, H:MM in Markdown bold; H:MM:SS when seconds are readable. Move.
**12:21**
